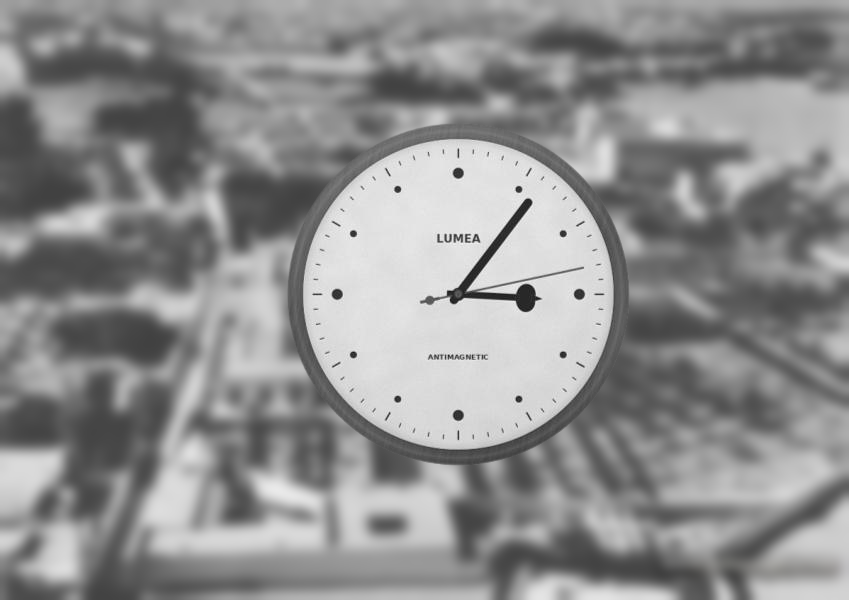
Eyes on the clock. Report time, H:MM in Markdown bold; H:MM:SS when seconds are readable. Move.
**3:06:13**
